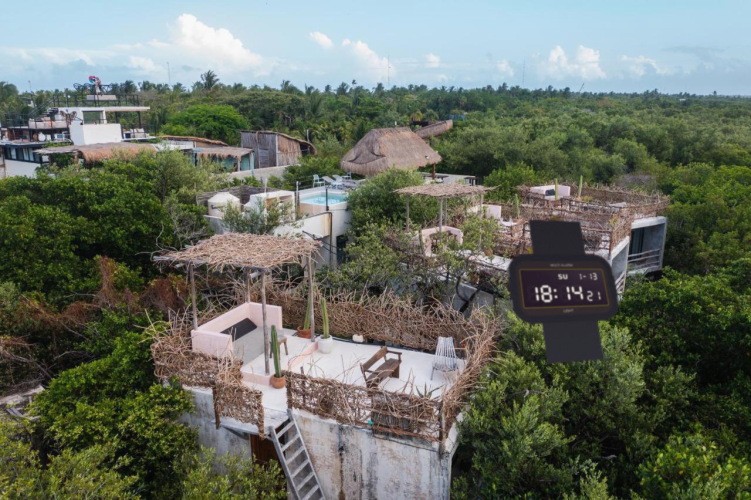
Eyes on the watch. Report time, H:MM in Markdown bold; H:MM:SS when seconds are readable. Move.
**18:14:21**
